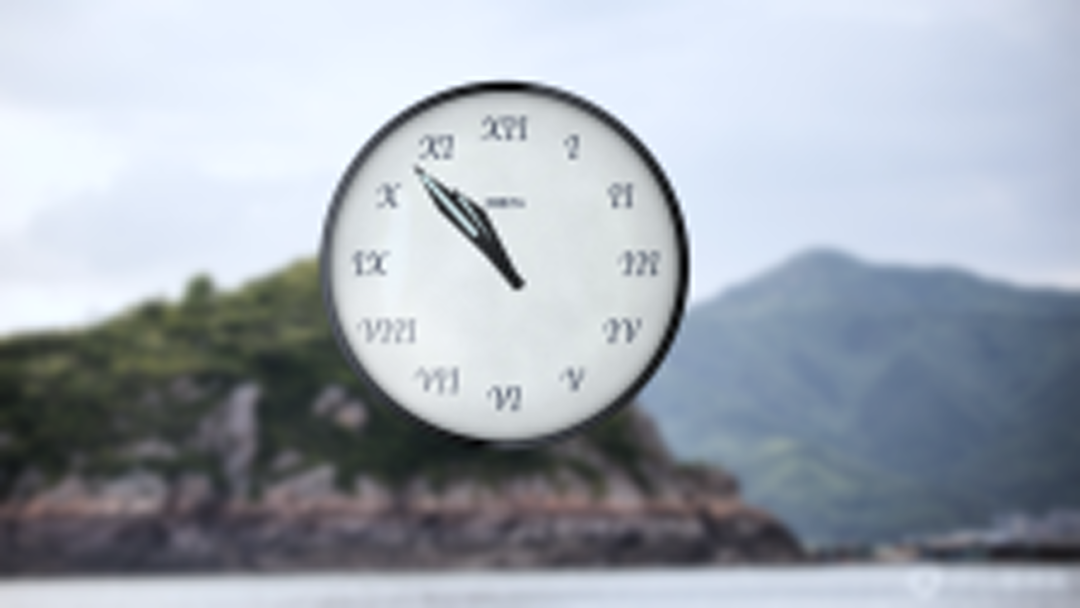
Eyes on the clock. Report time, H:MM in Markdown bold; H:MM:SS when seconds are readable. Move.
**10:53**
